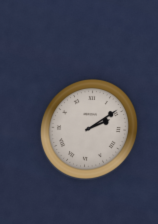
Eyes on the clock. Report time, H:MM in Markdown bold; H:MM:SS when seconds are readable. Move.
**2:09**
